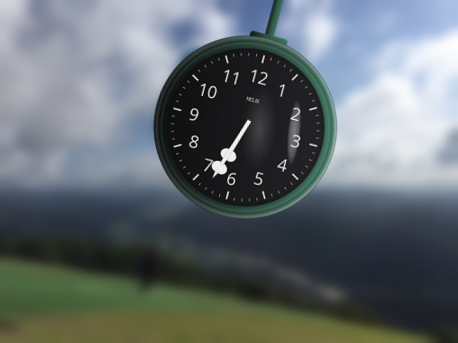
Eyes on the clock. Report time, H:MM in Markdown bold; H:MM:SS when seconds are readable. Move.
**6:33**
